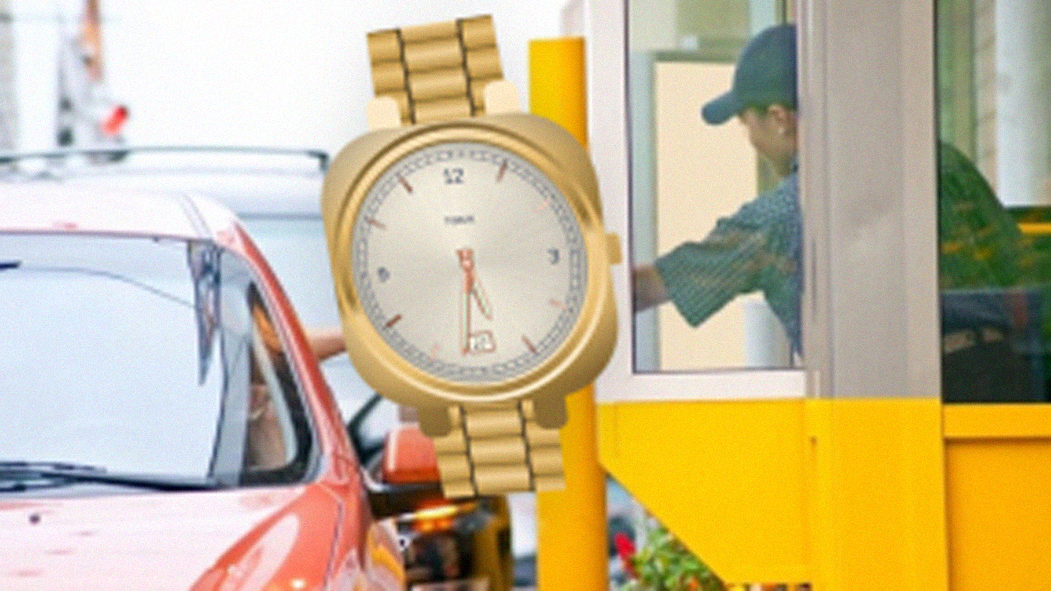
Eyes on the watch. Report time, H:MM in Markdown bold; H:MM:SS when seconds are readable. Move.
**5:32**
